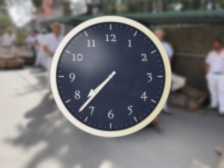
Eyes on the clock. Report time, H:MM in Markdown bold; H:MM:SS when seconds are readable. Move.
**7:37**
